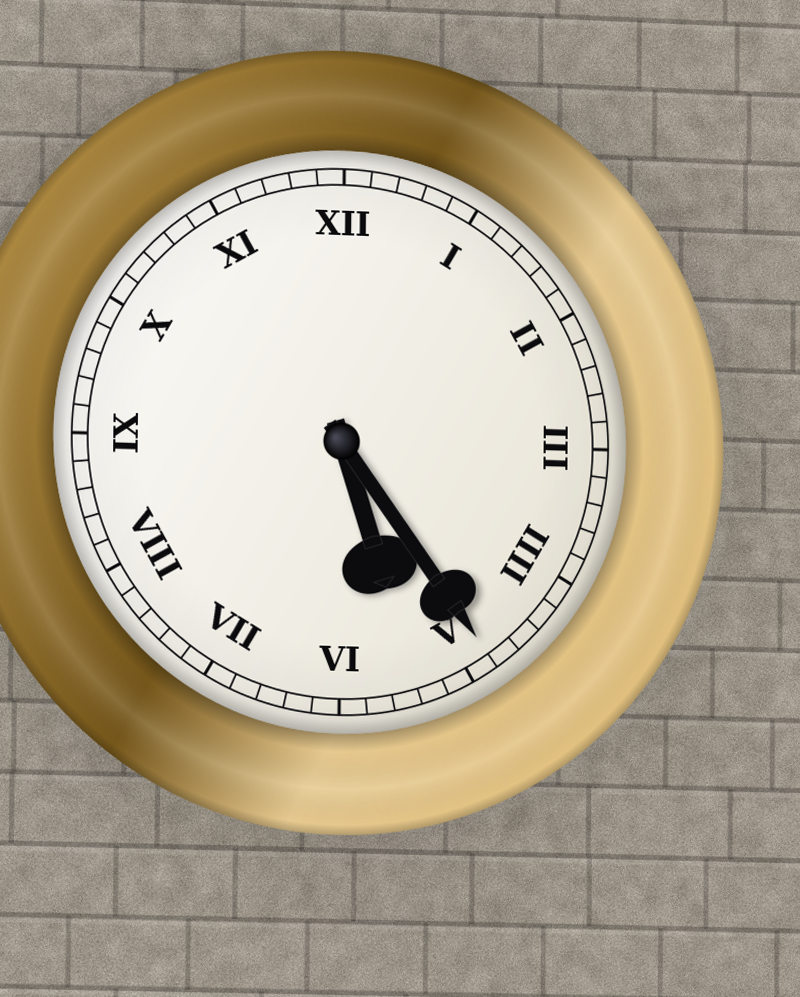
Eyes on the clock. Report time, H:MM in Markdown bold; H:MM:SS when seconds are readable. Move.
**5:24**
